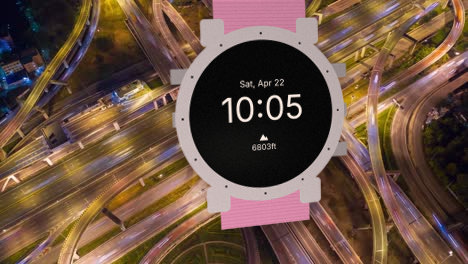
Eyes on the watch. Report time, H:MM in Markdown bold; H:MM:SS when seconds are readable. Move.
**10:05**
